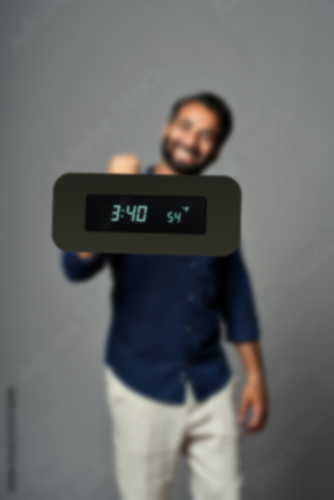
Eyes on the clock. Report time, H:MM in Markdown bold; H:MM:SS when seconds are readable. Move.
**3:40**
